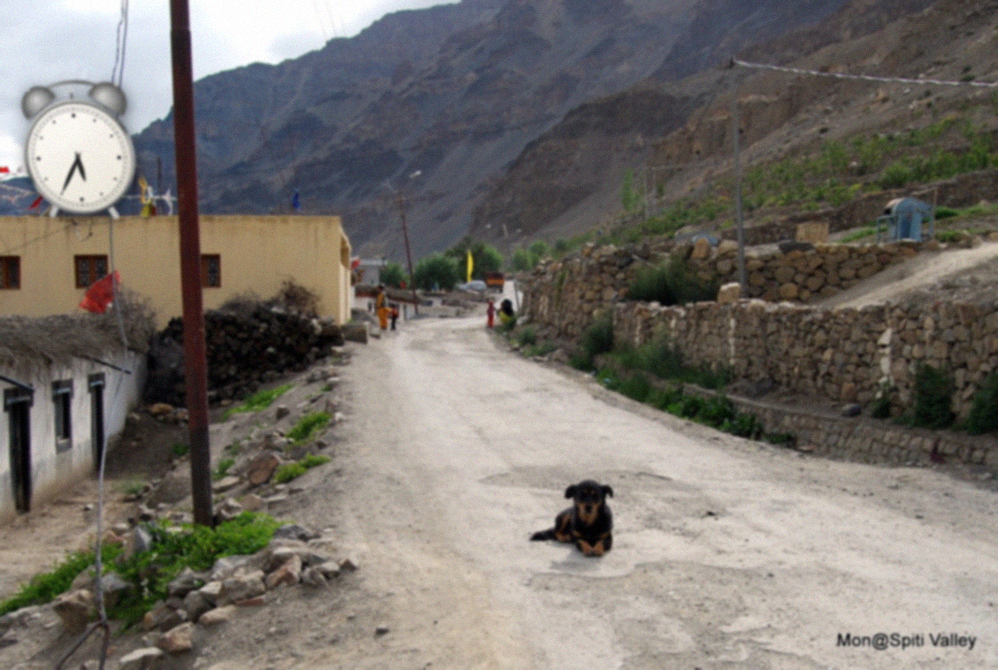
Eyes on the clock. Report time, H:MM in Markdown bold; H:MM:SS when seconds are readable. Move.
**5:35**
